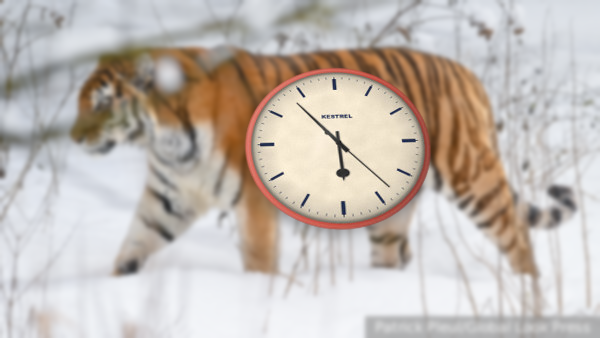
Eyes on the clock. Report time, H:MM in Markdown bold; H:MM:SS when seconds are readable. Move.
**5:53:23**
